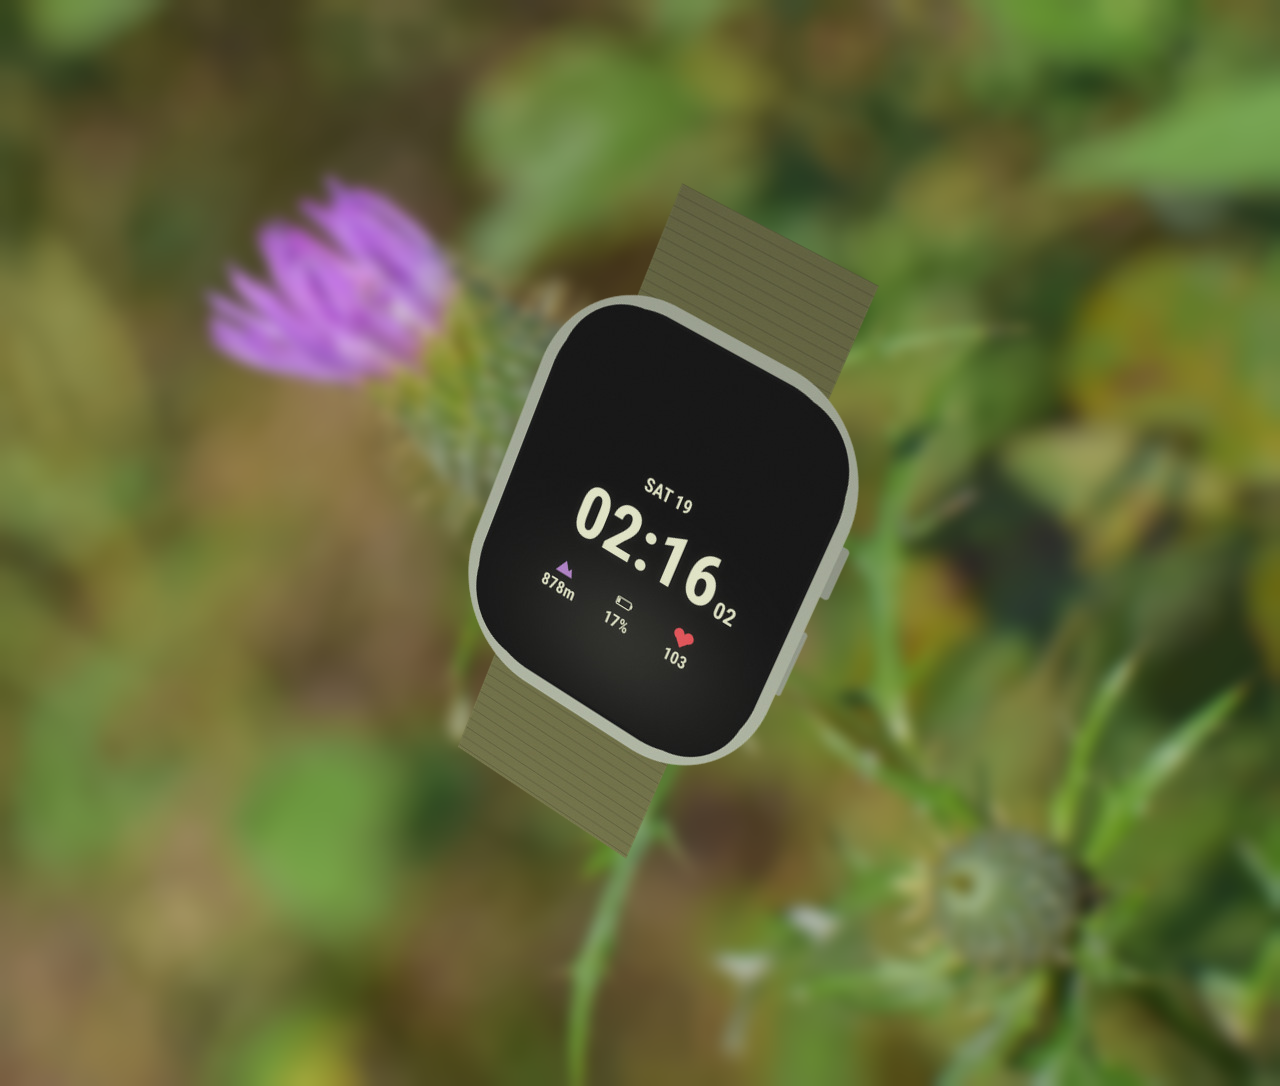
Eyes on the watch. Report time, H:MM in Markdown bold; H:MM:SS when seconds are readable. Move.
**2:16:02**
